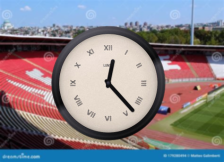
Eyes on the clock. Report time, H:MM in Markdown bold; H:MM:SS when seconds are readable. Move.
**12:23**
